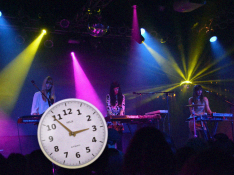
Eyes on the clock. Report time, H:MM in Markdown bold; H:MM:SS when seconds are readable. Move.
**2:54**
